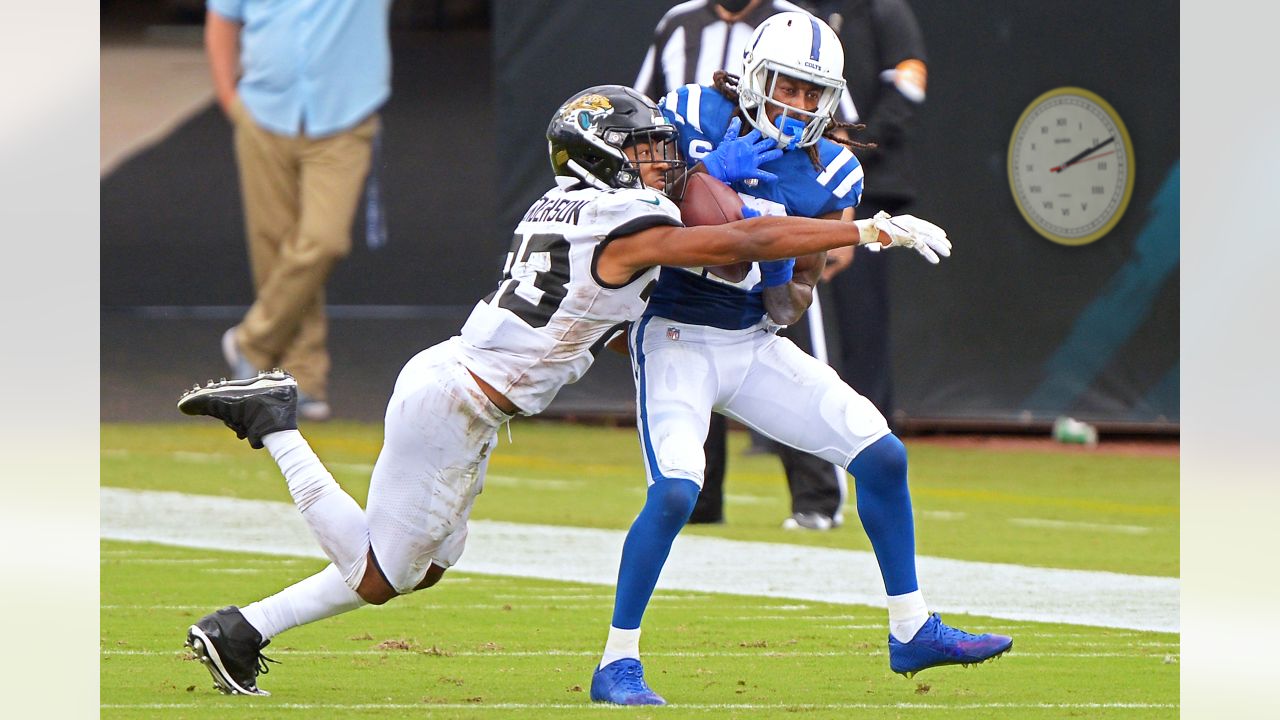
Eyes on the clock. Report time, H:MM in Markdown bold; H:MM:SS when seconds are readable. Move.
**2:11:13**
